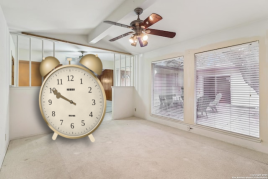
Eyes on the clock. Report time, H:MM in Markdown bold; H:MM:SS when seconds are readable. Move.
**9:50**
